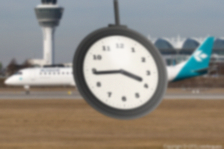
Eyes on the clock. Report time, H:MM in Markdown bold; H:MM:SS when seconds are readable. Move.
**3:44**
